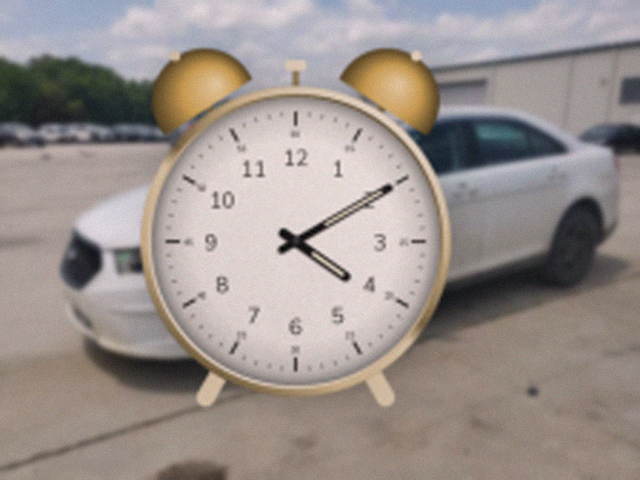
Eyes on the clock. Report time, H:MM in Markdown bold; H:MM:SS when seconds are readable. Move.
**4:10**
